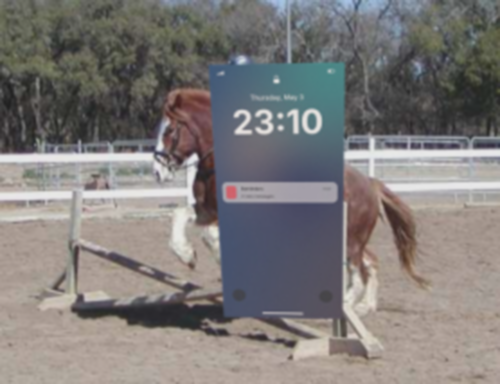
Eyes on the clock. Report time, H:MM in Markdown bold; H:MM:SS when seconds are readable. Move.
**23:10**
